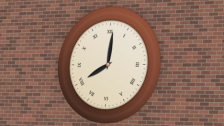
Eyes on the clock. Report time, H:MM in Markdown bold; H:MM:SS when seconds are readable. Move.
**8:01**
